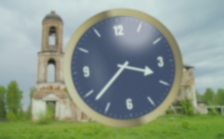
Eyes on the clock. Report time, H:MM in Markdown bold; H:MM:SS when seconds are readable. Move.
**3:38**
